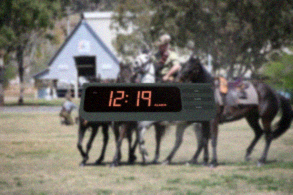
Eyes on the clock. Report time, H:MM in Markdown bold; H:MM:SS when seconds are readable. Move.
**12:19**
